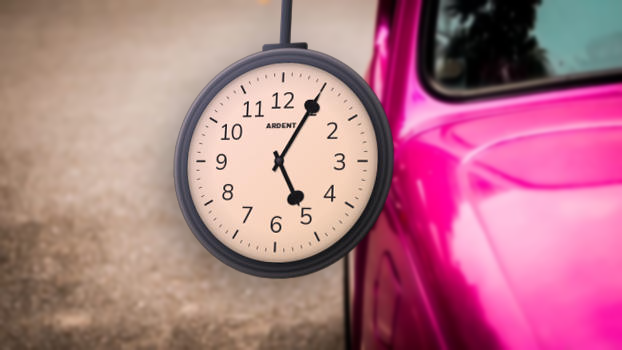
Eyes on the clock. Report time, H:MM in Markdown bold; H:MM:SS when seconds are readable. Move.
**5:05**
